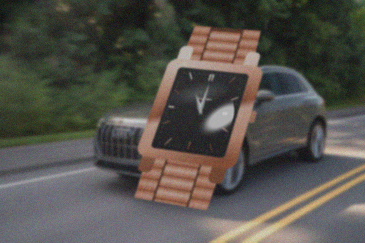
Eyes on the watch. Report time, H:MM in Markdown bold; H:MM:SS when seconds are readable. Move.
**11:00**
